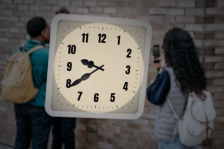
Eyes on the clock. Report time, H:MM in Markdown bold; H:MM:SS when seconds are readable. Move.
**9:39**
